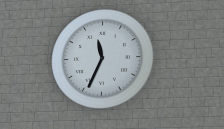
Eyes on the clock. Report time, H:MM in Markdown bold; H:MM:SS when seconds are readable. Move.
**11:34**
